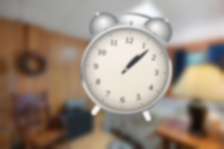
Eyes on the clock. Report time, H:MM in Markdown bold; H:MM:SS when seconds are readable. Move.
**1:07**
